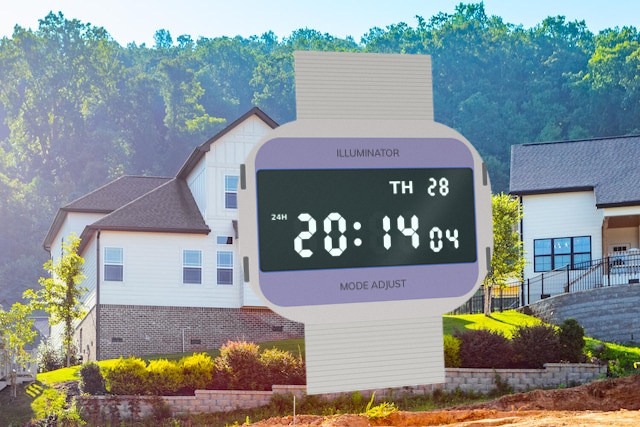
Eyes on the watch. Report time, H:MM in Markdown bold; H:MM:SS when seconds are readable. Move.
**20:14:04**
